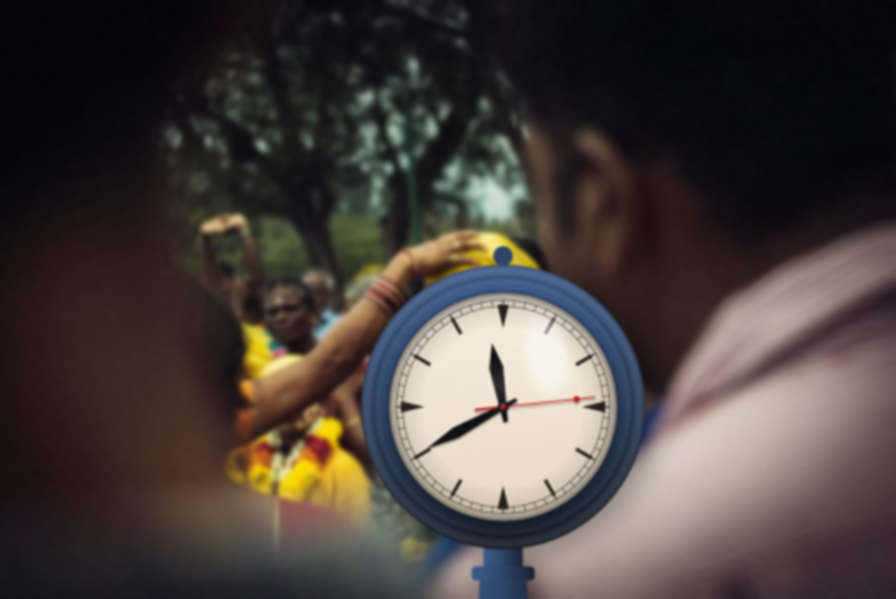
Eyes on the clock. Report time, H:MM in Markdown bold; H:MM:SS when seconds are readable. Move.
**11:40:14**
